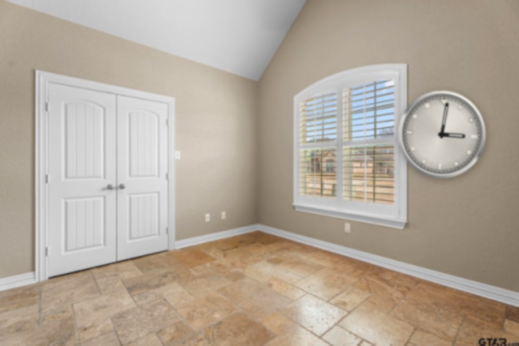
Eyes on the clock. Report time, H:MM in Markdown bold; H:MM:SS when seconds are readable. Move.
**3:01**
